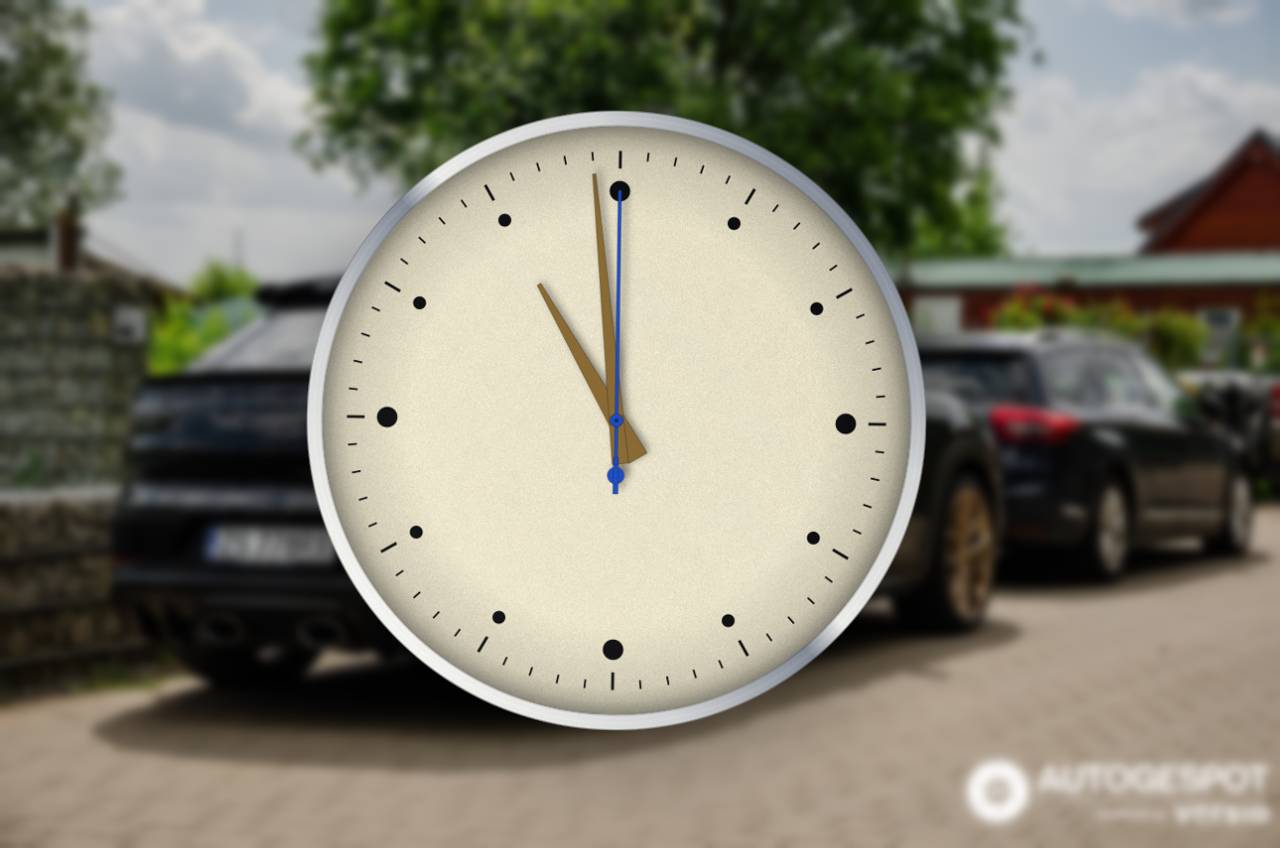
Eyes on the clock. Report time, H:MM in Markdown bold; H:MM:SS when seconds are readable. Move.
**10:59:00**
